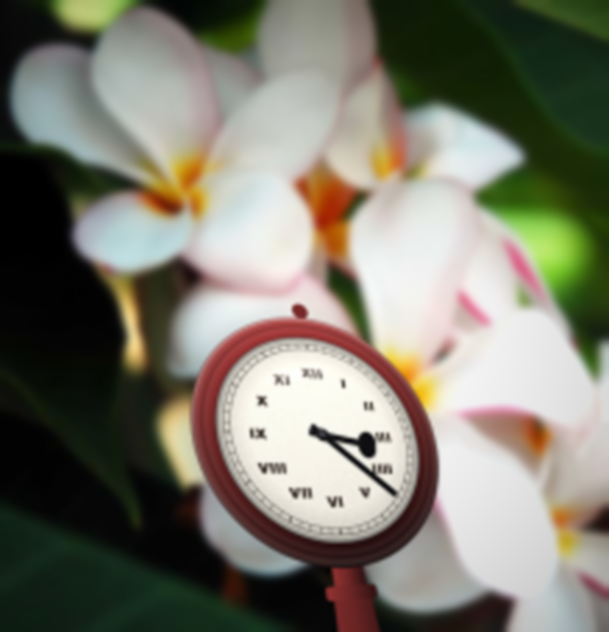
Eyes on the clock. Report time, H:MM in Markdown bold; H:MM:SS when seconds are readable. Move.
**3:22**
